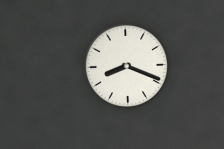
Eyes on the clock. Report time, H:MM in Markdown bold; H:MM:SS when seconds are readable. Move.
**8:19**
